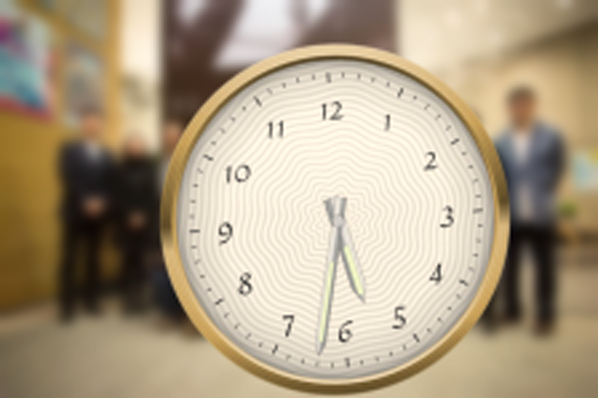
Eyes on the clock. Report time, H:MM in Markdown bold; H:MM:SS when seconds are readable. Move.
**5:32**
